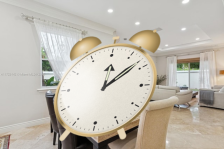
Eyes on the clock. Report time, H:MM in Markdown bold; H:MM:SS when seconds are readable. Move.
**12:08**
